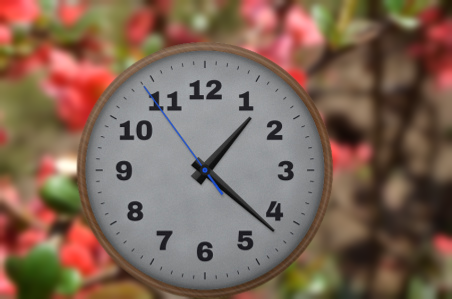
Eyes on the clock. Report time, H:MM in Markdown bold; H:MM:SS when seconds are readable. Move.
**1:21:54**
